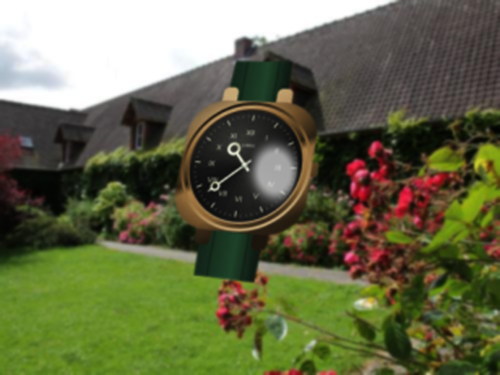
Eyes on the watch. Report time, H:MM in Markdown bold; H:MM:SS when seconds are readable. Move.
**10:38**
